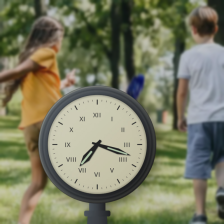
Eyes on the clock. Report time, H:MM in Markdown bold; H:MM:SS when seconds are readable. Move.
**7:18**
